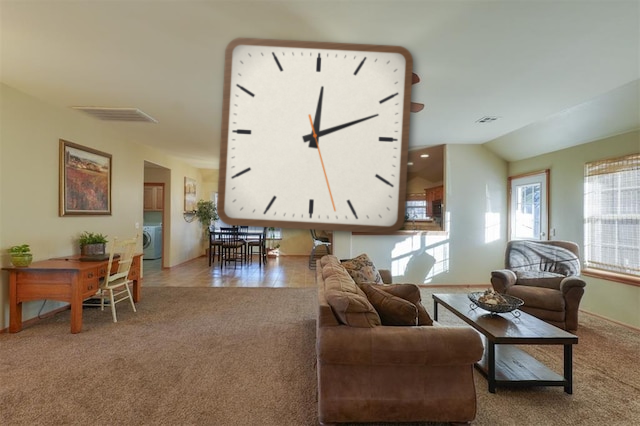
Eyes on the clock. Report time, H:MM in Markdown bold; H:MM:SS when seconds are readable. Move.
**12:11:27**
